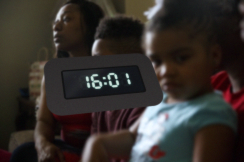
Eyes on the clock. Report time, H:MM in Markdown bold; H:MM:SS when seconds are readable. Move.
**16:01**
